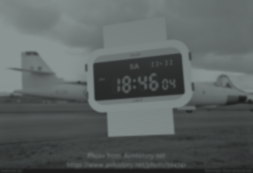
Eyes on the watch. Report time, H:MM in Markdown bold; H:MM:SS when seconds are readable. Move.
**18:46:04**
